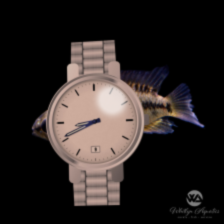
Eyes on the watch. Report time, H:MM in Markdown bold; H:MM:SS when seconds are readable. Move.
**8:41**
